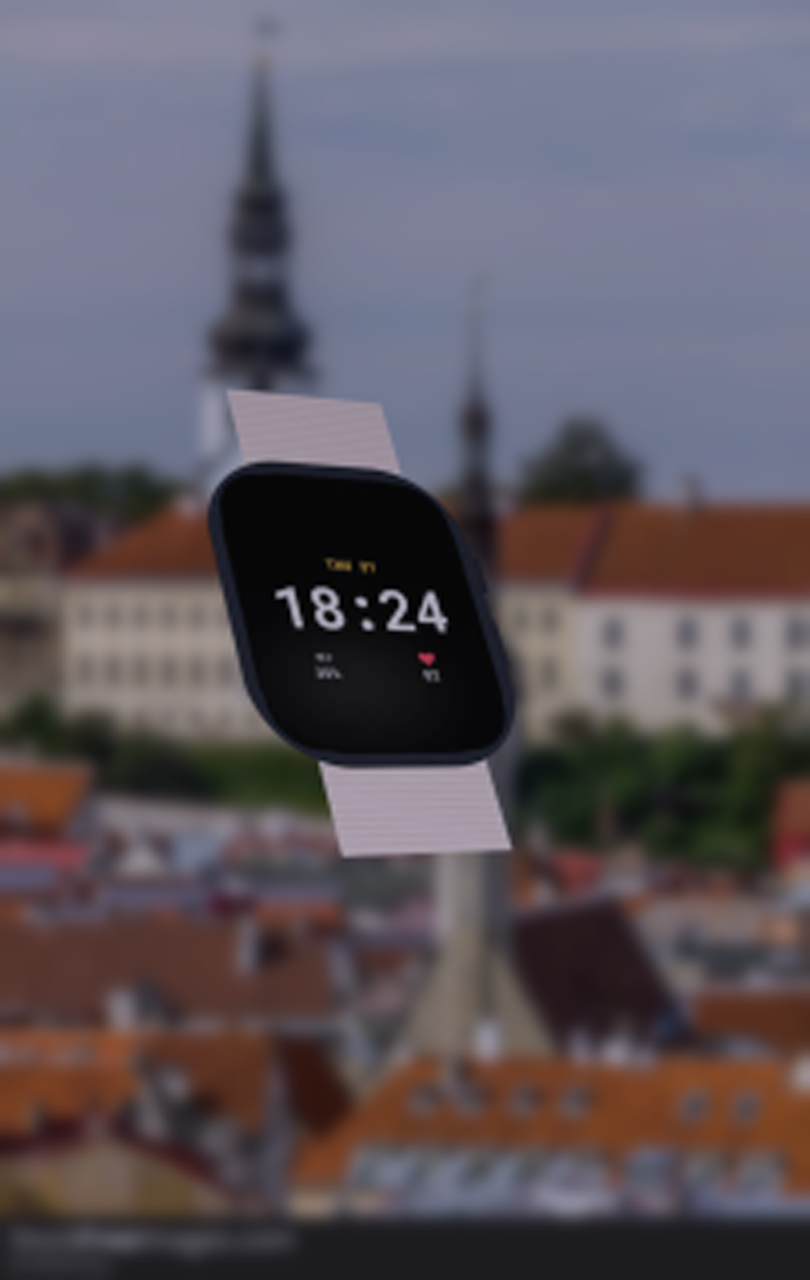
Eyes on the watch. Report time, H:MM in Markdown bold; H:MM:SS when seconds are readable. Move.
**18:24**
